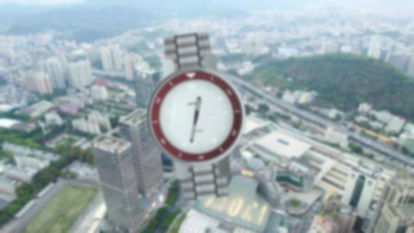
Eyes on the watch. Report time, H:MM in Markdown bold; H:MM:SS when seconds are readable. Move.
**12:33**
